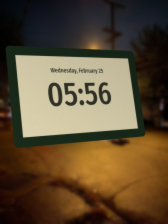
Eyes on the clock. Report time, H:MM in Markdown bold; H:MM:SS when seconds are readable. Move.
**5:56**
